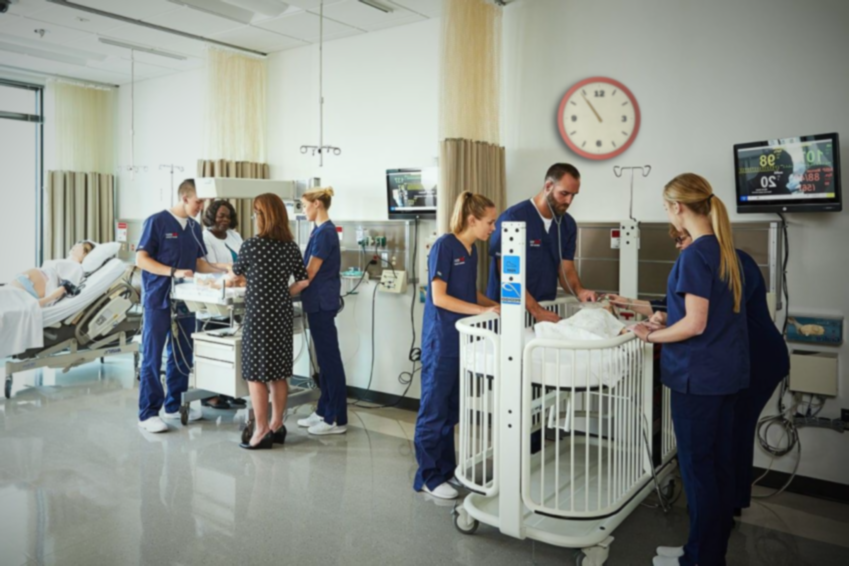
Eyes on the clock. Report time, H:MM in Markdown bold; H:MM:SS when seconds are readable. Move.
**10:54**
